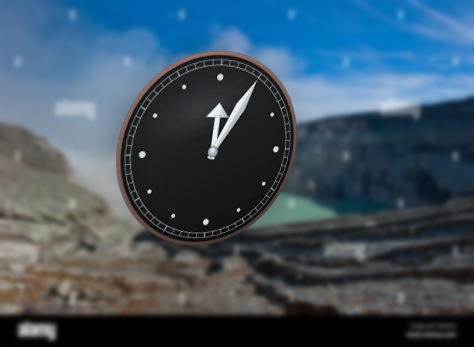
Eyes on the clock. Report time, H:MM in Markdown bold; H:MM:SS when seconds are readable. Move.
**12:05**
